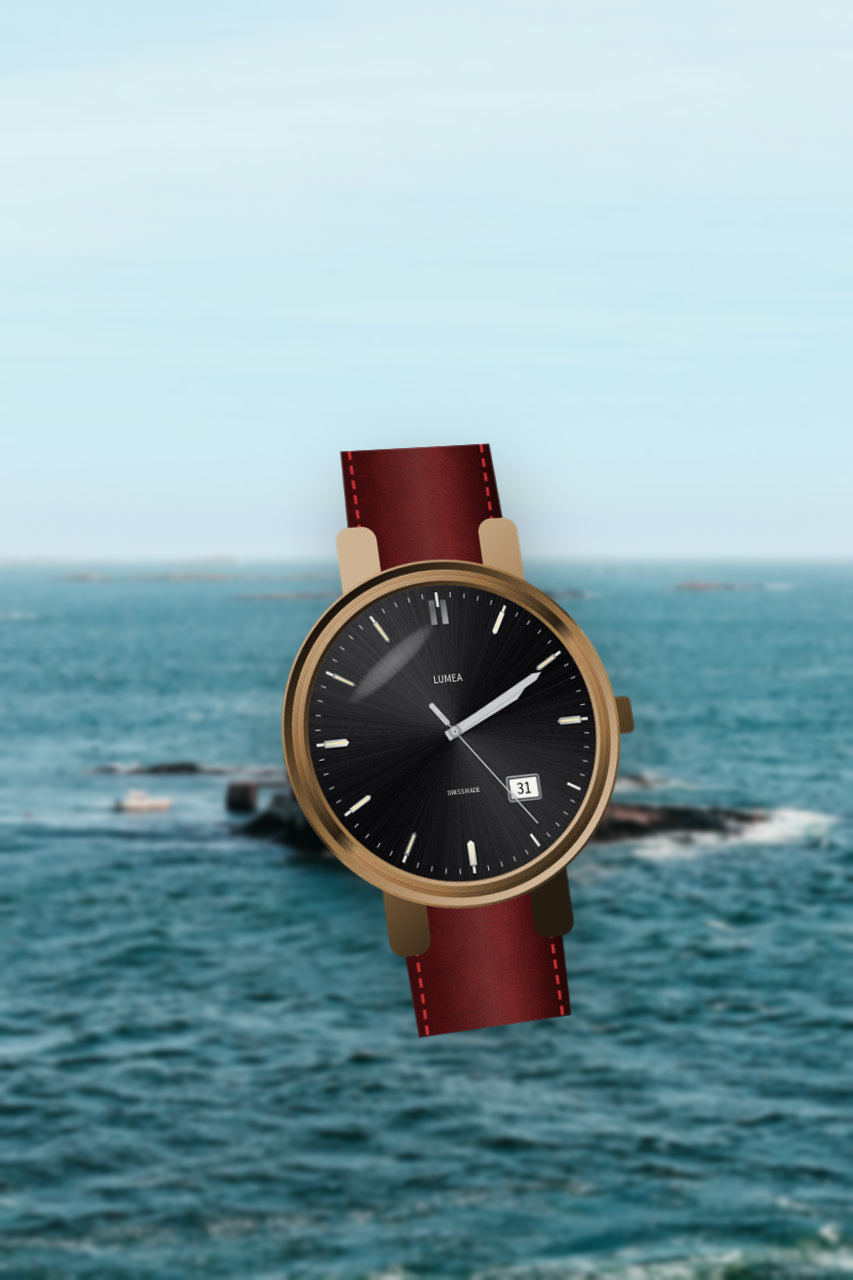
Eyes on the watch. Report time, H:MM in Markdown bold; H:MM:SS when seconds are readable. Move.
**2:10:24**
